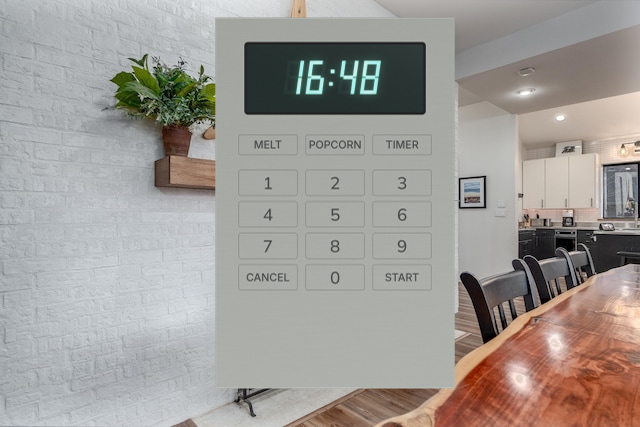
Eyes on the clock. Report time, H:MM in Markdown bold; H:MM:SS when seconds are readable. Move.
**16:48**
